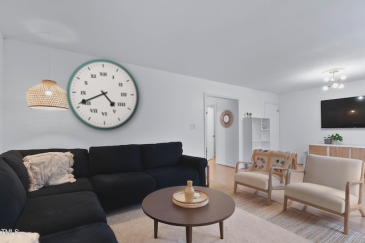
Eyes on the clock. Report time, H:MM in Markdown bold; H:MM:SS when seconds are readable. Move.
**4:41**
